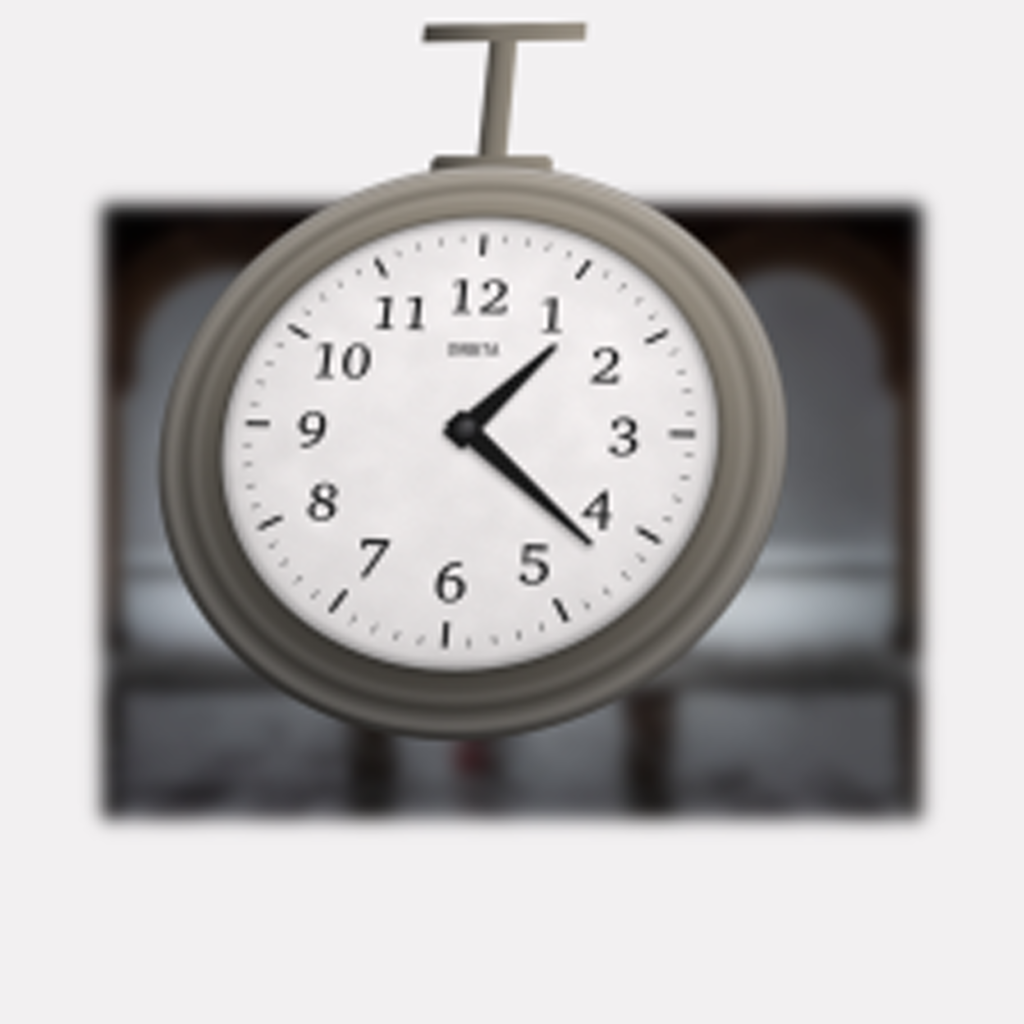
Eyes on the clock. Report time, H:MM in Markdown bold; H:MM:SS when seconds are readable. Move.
**1:22**
